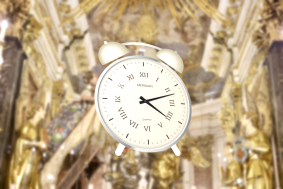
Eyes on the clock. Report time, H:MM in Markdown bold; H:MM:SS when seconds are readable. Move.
**4:12**
